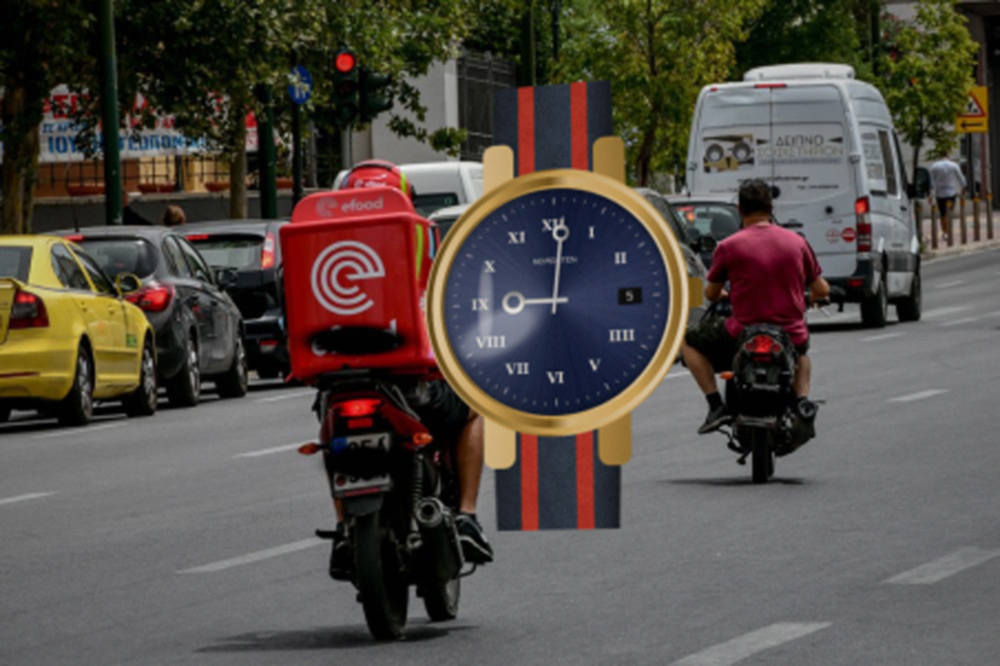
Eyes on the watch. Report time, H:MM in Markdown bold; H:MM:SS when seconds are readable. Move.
**9:01**
